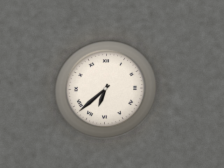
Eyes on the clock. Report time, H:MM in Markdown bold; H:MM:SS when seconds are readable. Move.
**6:38**
